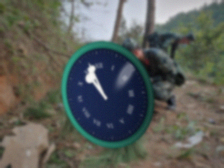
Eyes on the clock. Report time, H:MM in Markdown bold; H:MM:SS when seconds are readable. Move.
**10:57**
